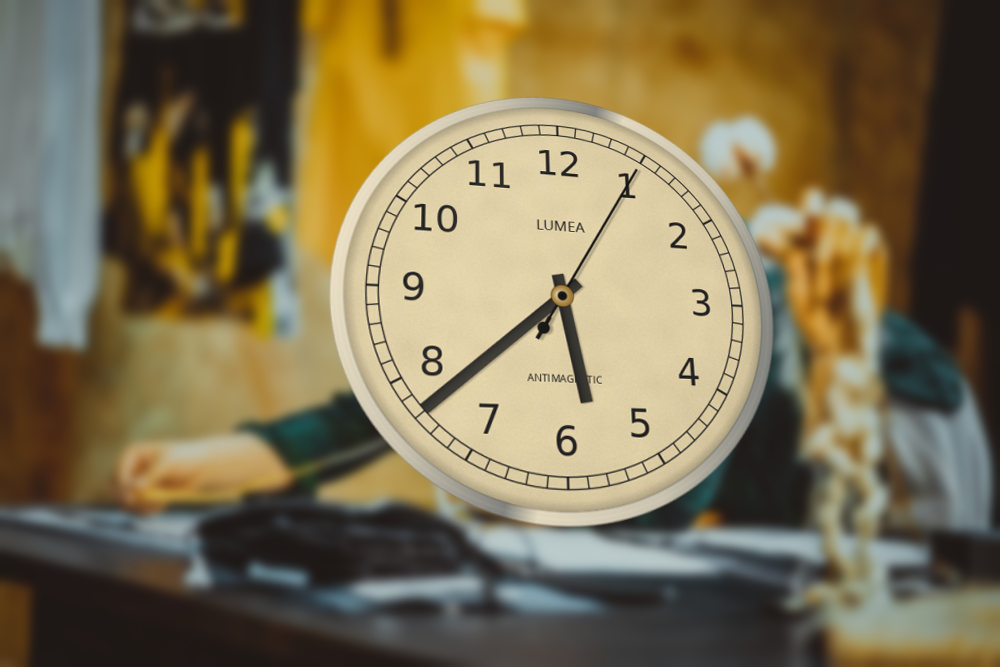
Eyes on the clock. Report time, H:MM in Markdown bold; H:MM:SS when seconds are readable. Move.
**5:38:05**
